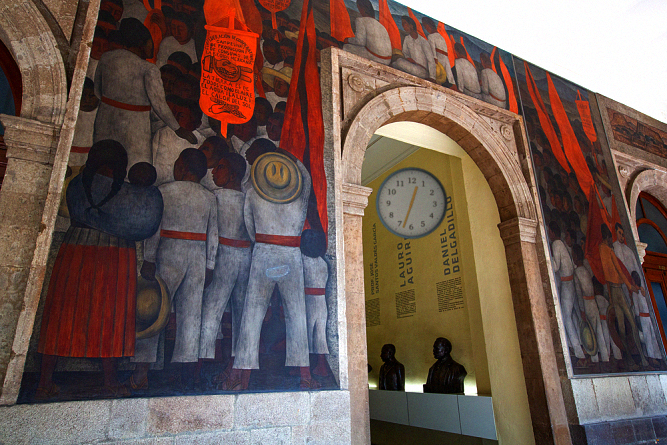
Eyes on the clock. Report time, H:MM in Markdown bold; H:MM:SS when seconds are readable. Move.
**12:33**
